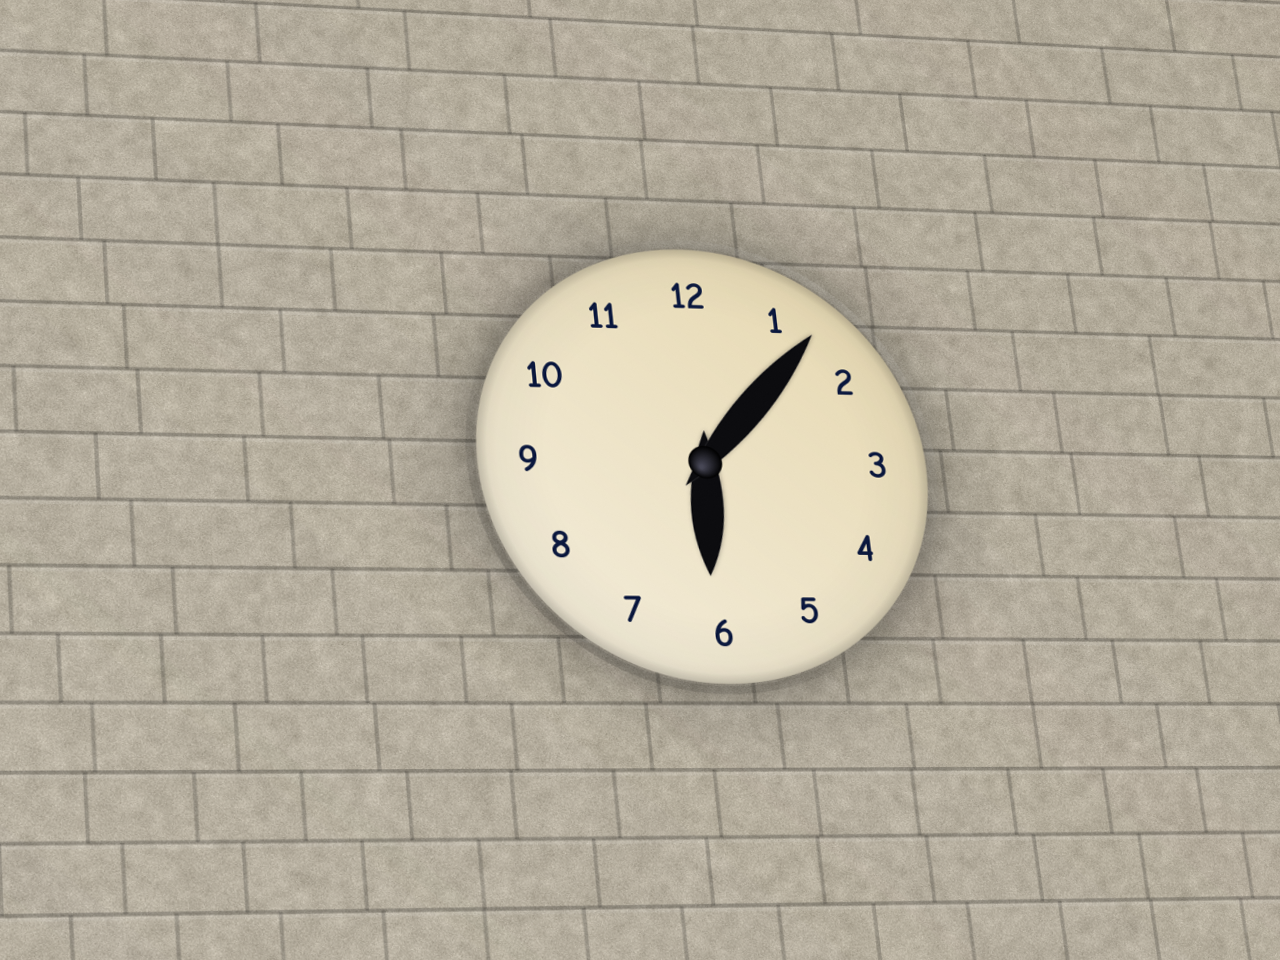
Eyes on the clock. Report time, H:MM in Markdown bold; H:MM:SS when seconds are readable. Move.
**6:07**
